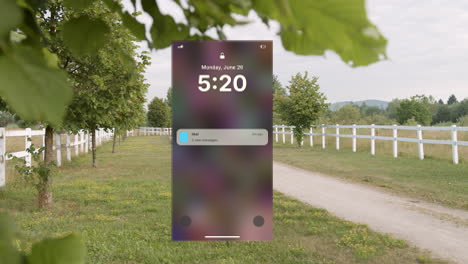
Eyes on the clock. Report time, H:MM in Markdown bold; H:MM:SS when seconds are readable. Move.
**5:20**
